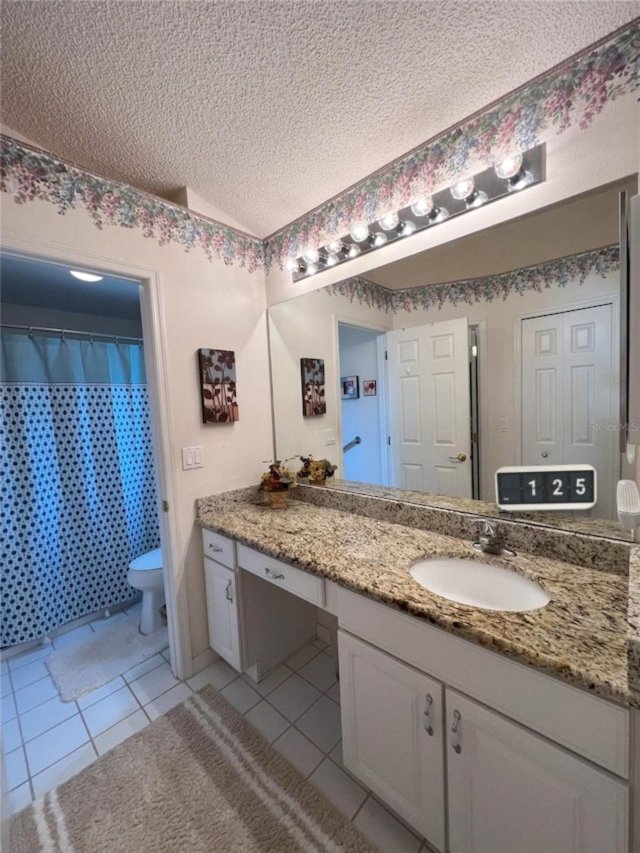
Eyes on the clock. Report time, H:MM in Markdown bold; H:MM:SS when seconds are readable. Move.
**1:25**
